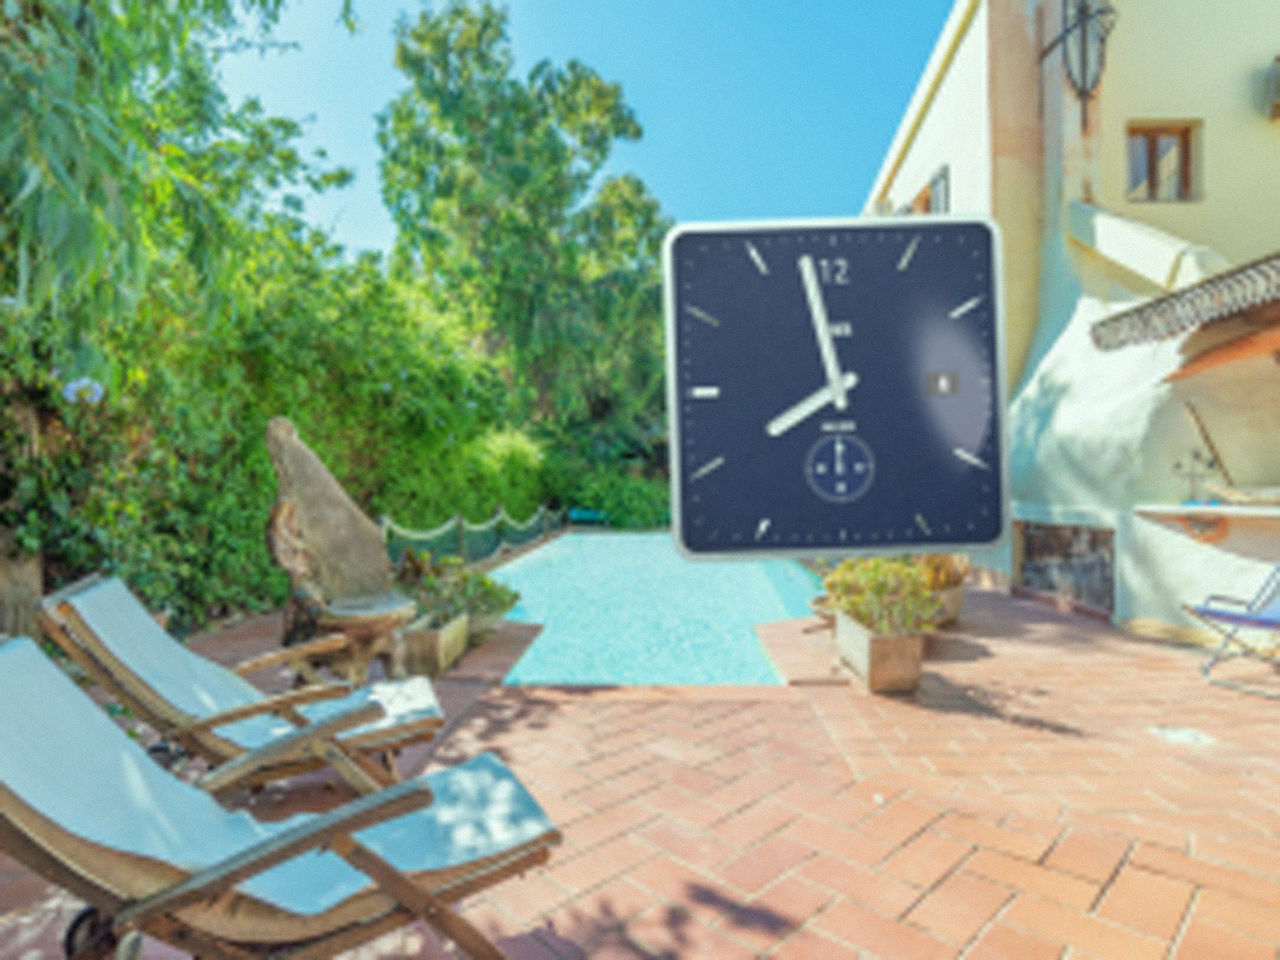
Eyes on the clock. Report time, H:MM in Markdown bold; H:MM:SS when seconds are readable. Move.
**7:58**
